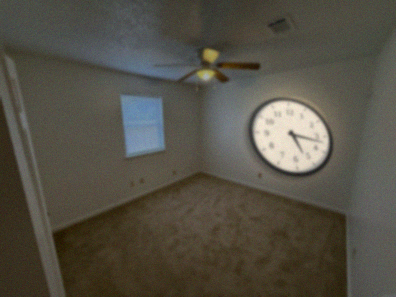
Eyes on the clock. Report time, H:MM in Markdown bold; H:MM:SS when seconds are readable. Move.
**5:17**
